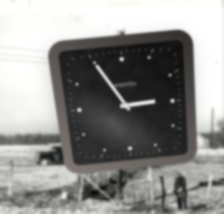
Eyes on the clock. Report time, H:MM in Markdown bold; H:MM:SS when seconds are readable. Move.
**2:55**
